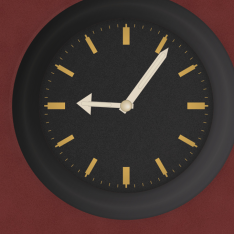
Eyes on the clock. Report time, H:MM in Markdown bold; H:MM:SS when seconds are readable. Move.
**9:06**
